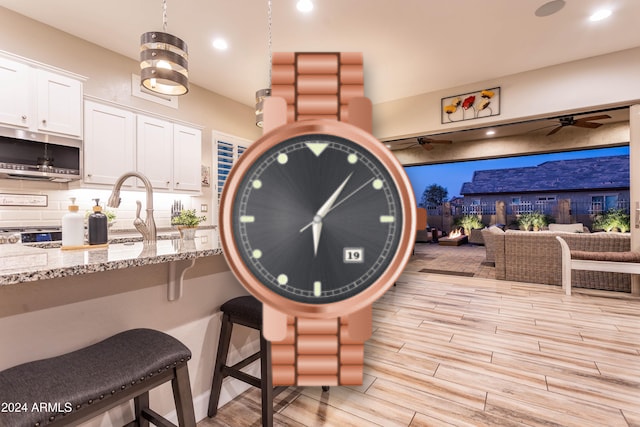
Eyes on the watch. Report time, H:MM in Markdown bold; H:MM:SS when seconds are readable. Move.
**6:06:09**
